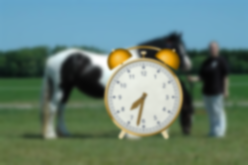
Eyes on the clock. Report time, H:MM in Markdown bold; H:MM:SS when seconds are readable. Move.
**7:32**
